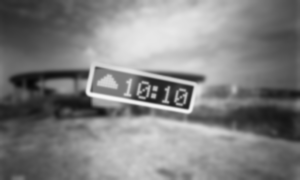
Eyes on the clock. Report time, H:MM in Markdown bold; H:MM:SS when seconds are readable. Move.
**10:10**
